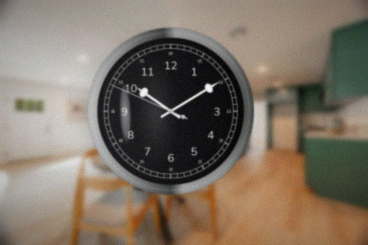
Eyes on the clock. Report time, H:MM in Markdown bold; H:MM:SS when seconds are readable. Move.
**10:09:49**
